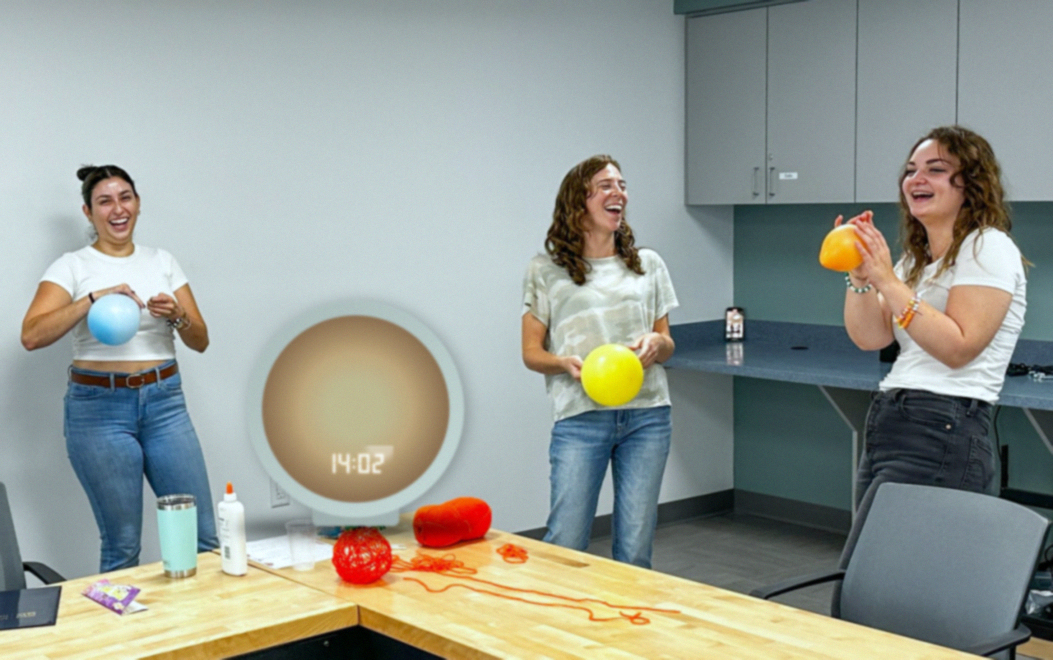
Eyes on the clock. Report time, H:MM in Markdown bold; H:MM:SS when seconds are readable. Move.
**14:02**
